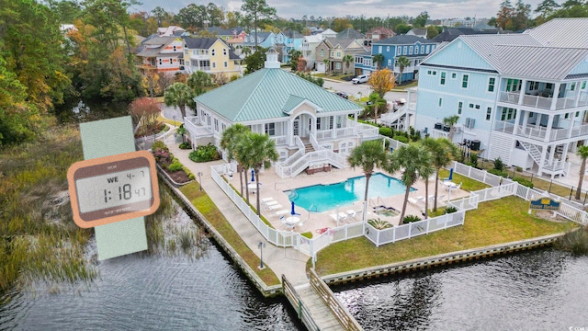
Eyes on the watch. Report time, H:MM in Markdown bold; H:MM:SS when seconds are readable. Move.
**1:18:47**
